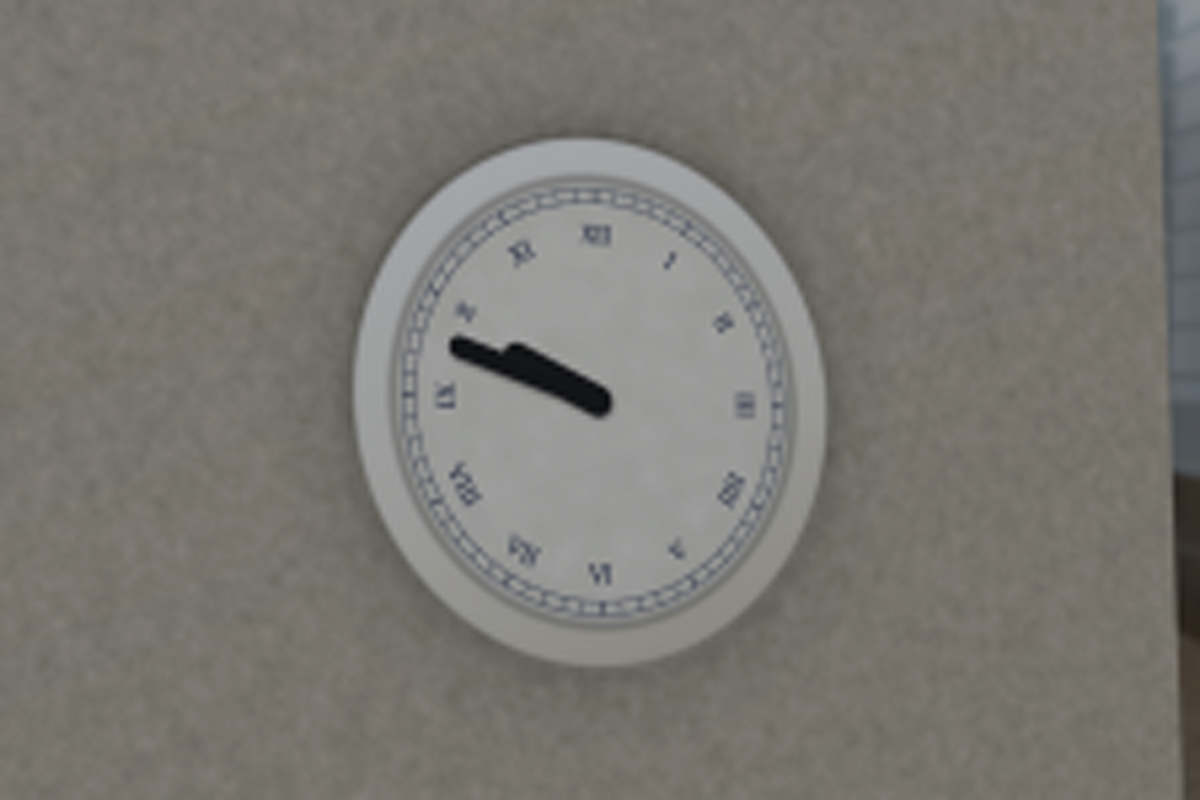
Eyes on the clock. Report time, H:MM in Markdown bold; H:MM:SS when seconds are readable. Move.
**9:48**
